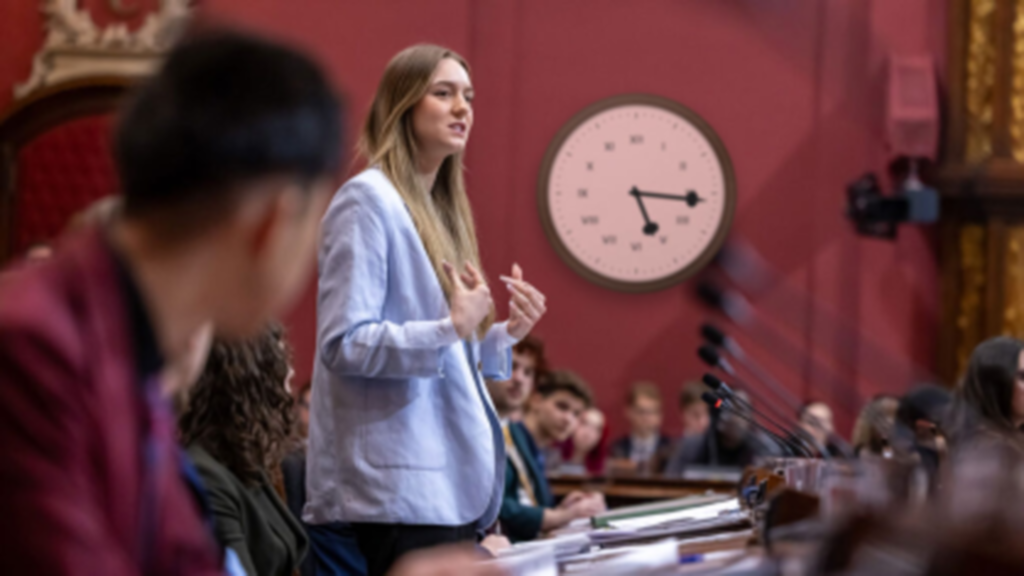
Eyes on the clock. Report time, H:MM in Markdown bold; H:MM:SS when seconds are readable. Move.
**5:16**
